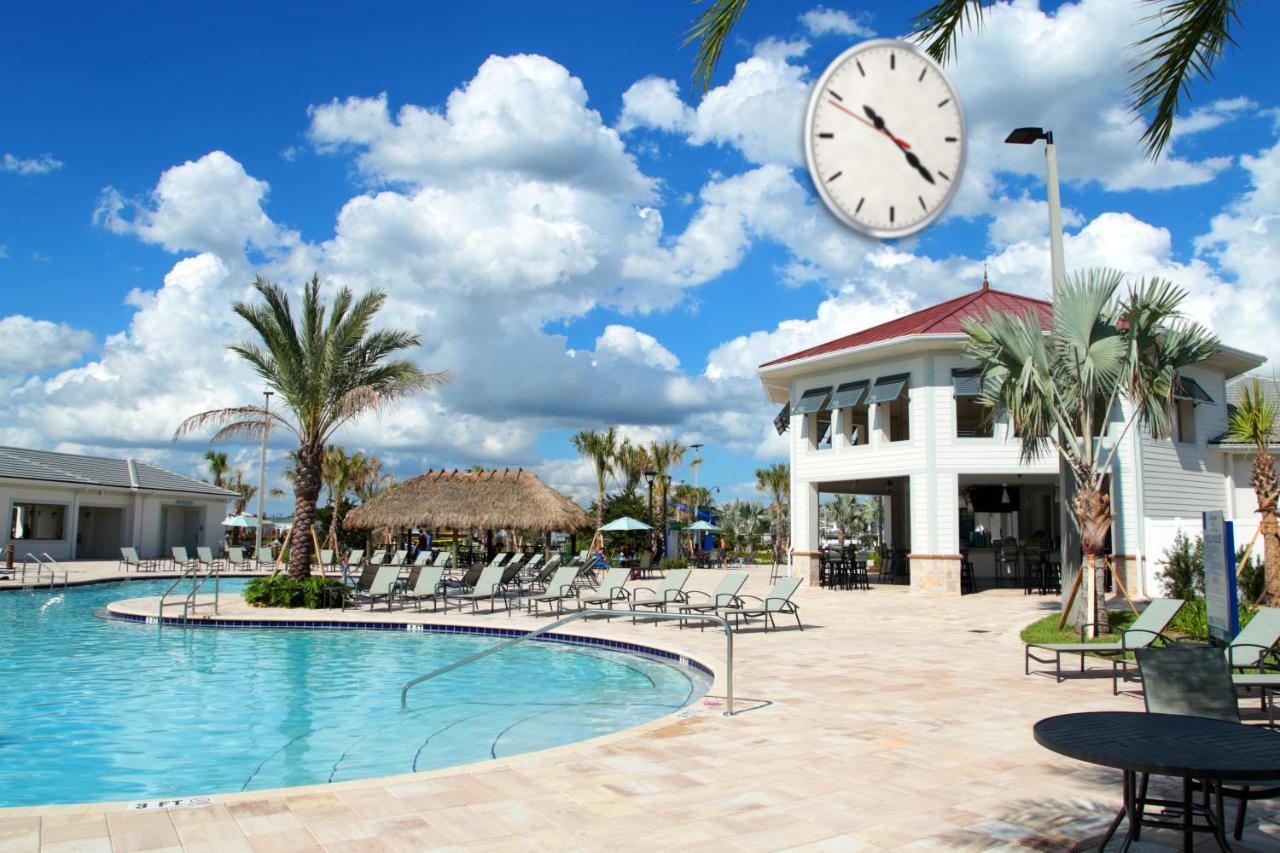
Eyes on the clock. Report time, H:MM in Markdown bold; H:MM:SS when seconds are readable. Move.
**10:21:49**
